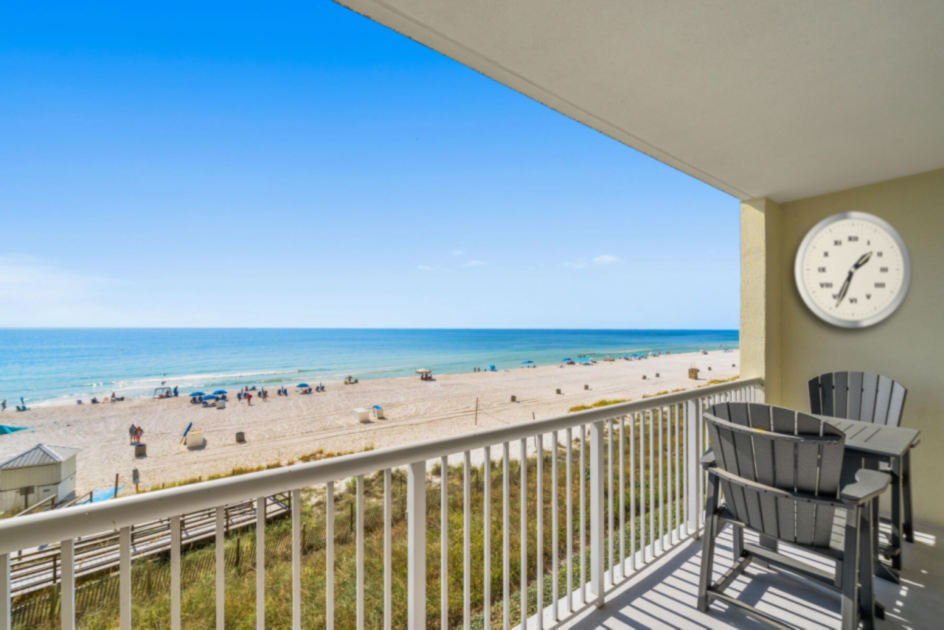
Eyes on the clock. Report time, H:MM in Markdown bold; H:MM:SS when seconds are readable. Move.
**1:34**
